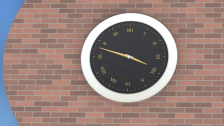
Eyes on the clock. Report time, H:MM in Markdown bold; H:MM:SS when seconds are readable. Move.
**3:48**
